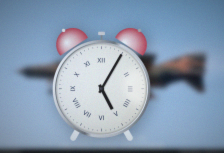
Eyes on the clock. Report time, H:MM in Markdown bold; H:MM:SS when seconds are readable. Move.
**5:05**
